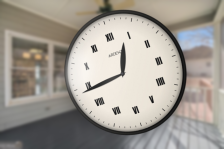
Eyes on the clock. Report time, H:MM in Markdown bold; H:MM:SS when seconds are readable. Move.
**12:44**
